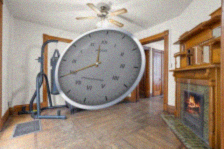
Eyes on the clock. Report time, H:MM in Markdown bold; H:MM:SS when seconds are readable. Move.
**11:40**
